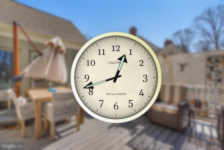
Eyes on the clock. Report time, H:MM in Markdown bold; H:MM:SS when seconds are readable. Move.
**12:42**
